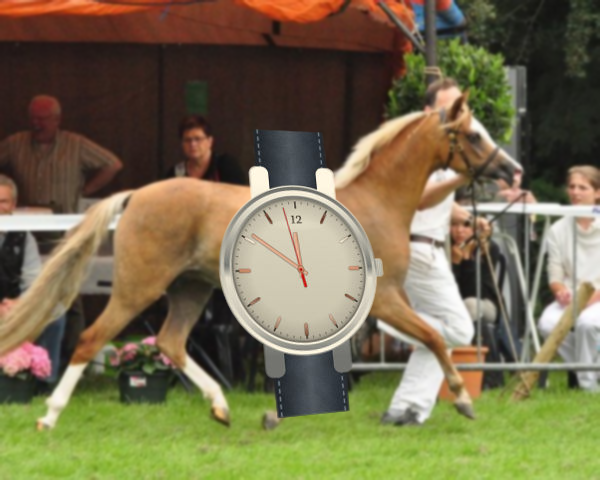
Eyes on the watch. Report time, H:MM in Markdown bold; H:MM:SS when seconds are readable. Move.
**11:50:58**
